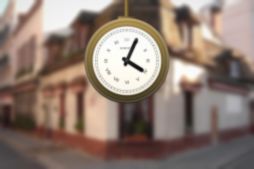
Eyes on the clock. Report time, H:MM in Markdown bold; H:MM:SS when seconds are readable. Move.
**4:04**
